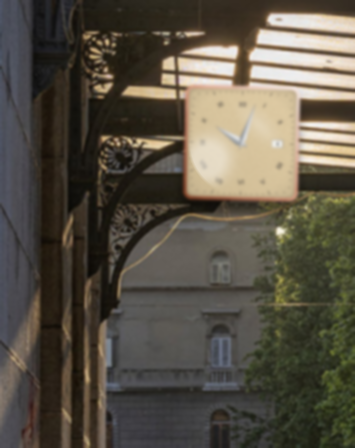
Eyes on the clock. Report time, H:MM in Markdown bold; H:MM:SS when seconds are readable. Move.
**10:03**
